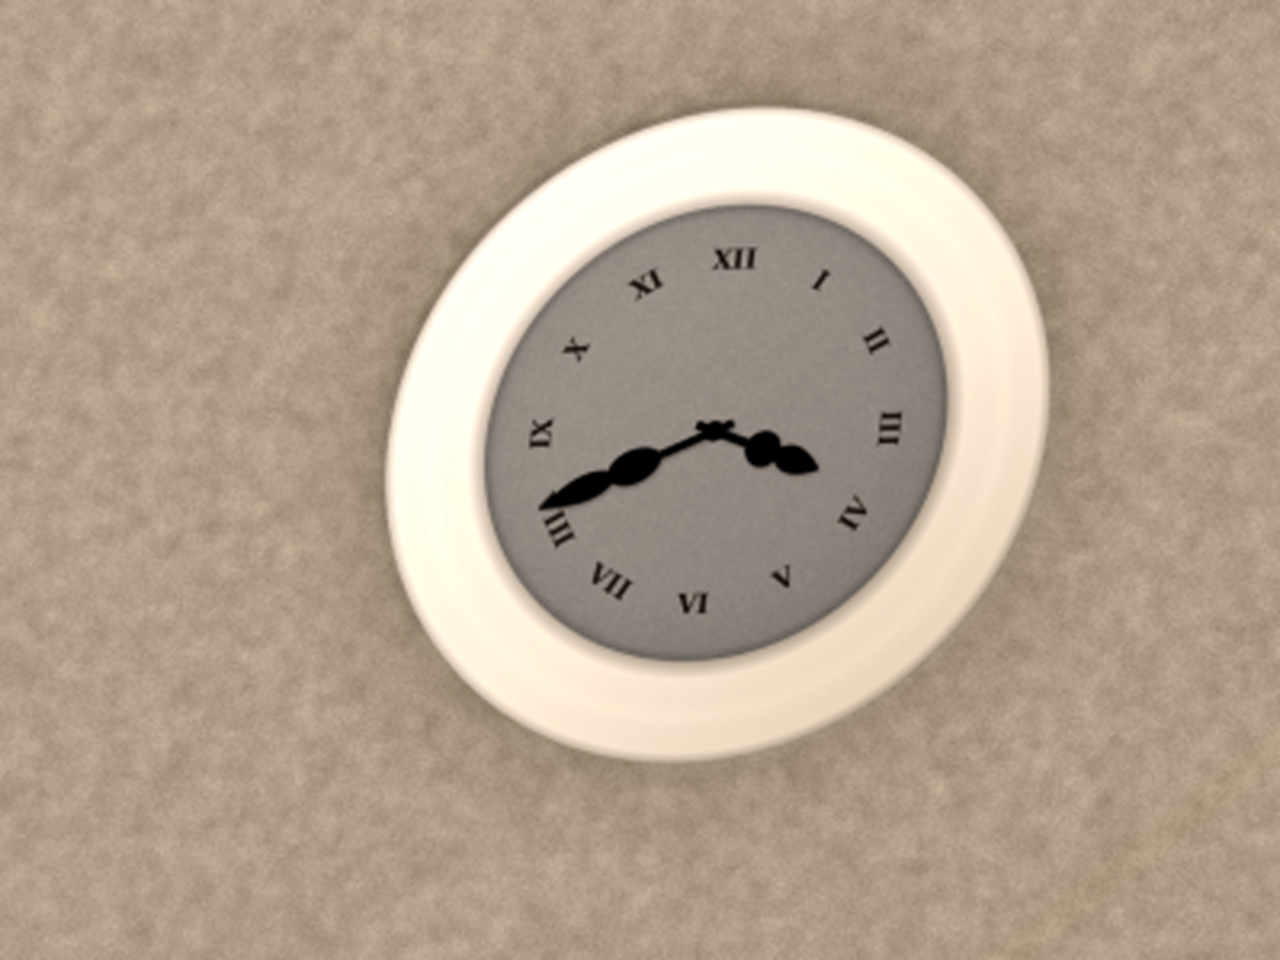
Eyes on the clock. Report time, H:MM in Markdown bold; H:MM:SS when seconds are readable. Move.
**3:41**
